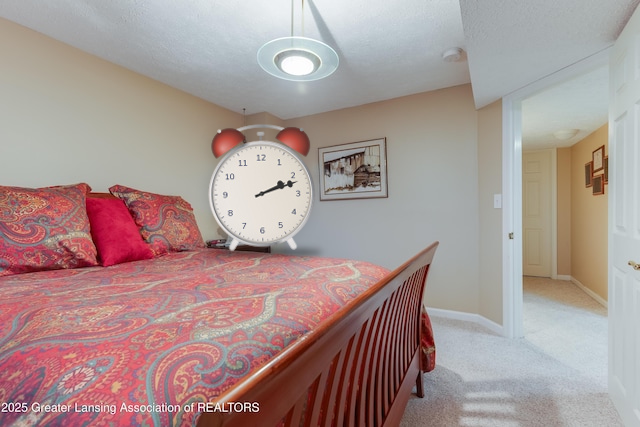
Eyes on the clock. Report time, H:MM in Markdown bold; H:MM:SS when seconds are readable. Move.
**2:12**
